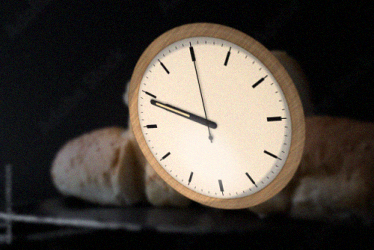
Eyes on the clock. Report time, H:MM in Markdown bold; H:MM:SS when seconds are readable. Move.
**9:49:00**
